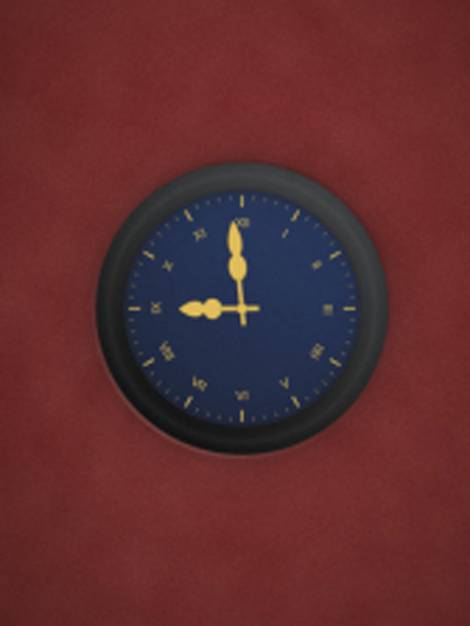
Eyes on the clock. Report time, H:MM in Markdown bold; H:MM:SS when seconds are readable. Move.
**8:59**
